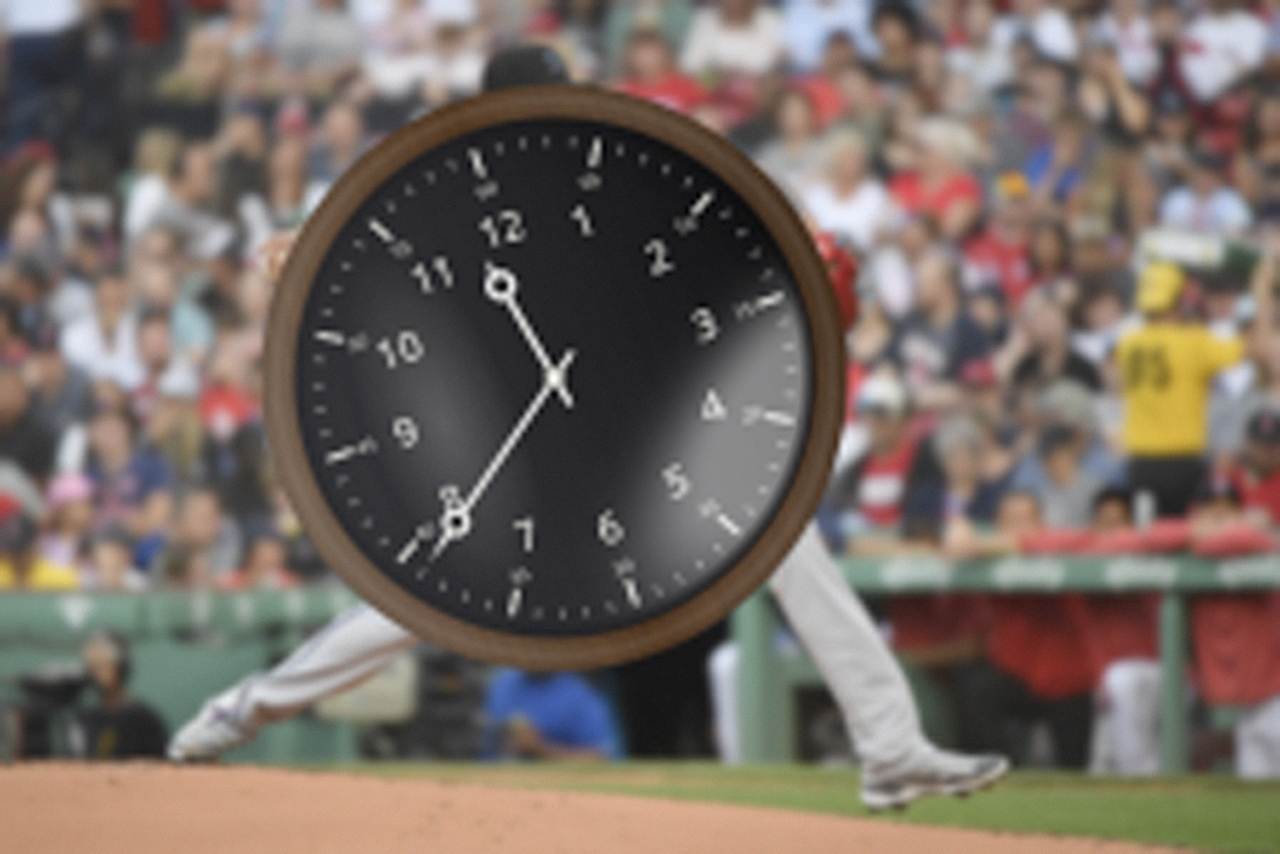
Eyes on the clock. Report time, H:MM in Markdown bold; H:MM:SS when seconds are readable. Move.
**11:39**
